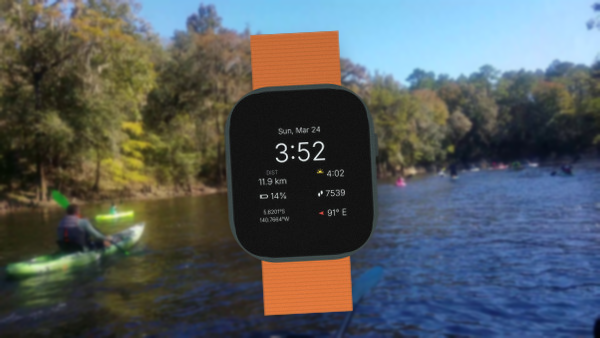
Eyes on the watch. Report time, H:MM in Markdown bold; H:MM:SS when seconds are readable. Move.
**3:52**
